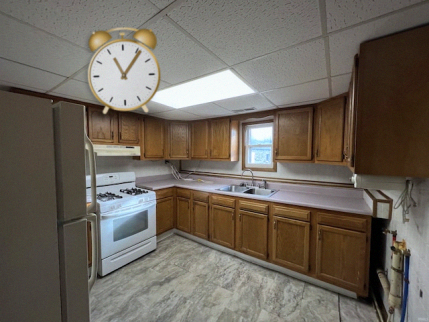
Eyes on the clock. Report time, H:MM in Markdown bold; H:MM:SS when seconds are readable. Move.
**11:06**
